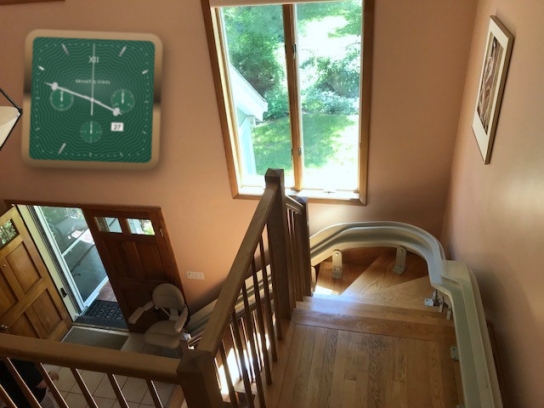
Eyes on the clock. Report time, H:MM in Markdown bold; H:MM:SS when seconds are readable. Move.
**3:48**
